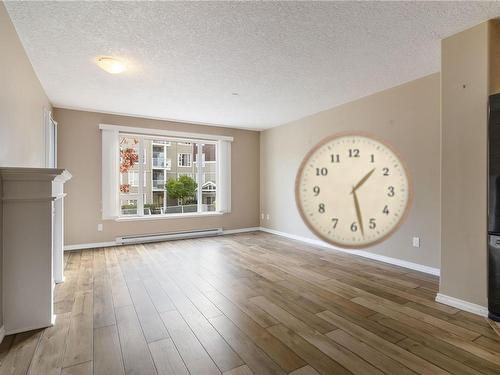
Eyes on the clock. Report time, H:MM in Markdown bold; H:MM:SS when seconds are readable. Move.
**1:28**
